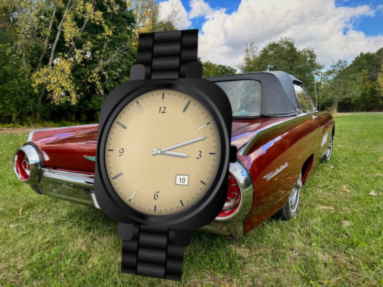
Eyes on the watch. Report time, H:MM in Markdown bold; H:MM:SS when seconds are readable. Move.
**3:12**
